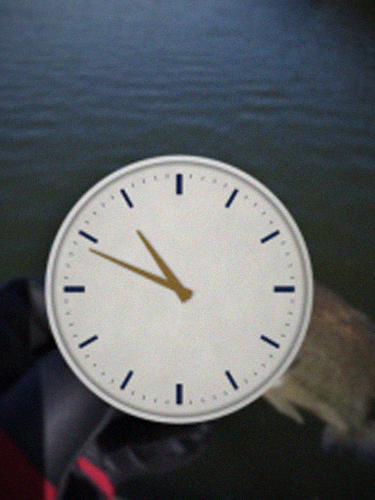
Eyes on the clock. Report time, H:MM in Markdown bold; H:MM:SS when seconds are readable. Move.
**10:49**
